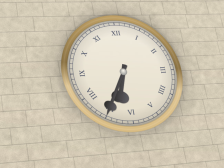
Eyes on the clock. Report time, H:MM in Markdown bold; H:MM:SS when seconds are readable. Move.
**6:35**
